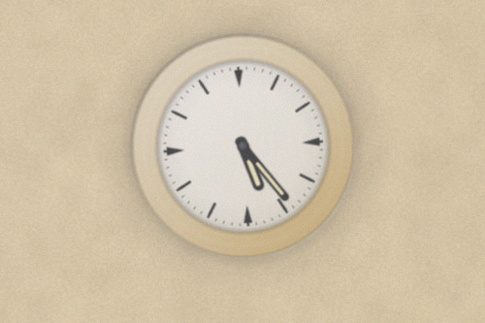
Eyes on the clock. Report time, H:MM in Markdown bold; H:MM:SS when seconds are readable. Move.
**5:24**
